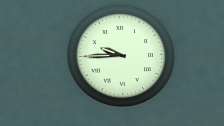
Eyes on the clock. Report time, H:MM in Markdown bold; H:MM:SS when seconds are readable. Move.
**9:45**
